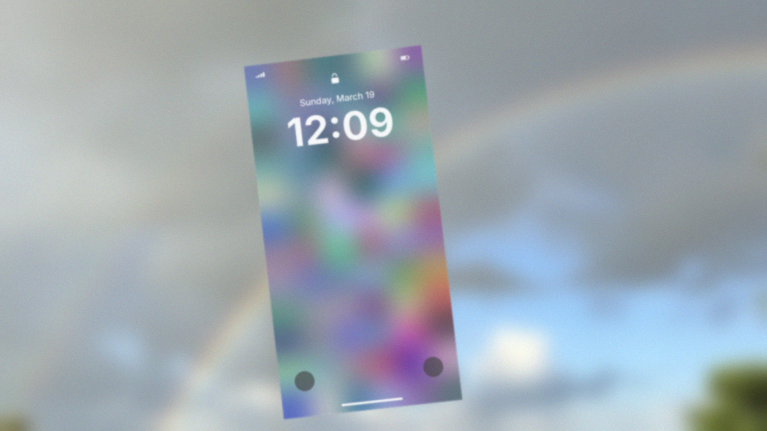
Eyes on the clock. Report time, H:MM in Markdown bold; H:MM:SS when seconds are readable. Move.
**12:09**
